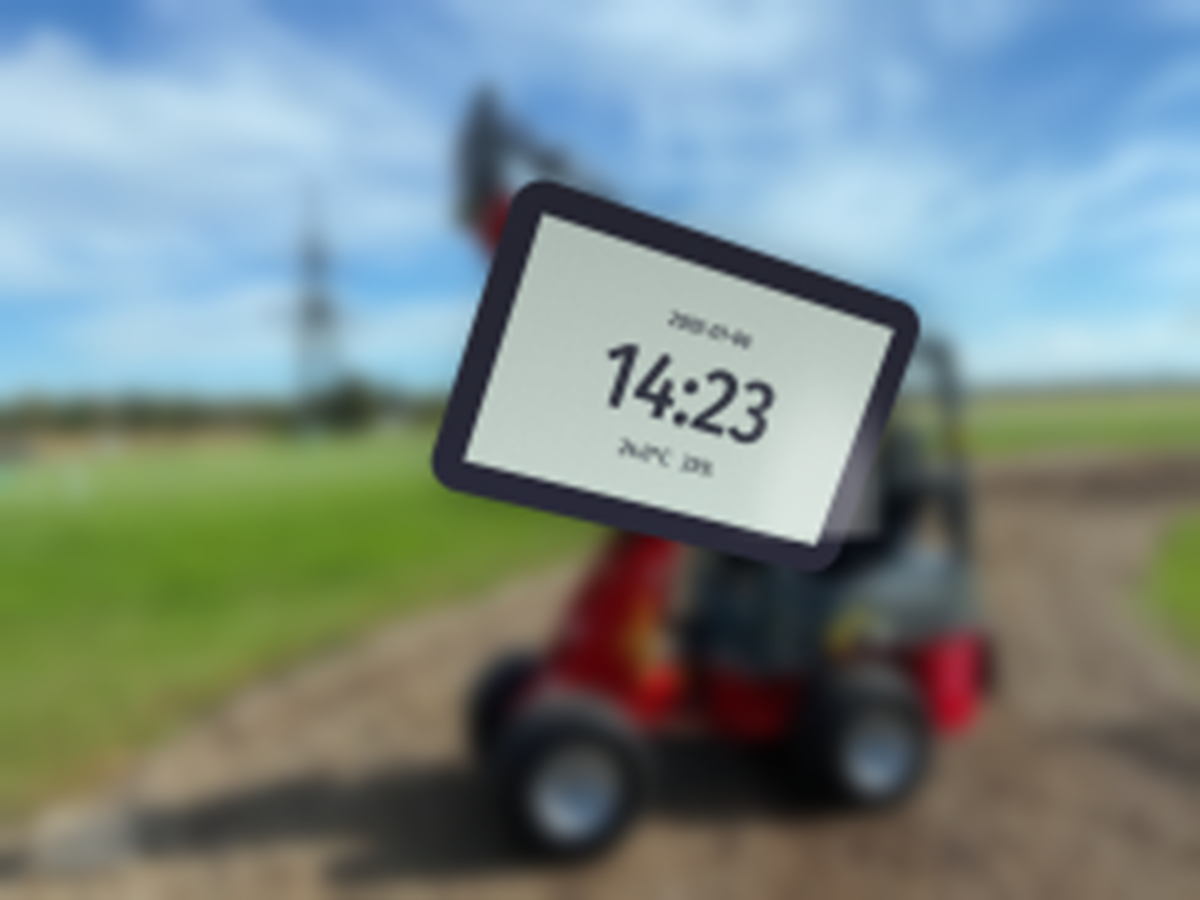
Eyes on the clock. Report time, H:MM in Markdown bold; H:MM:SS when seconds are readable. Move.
**14:23**
